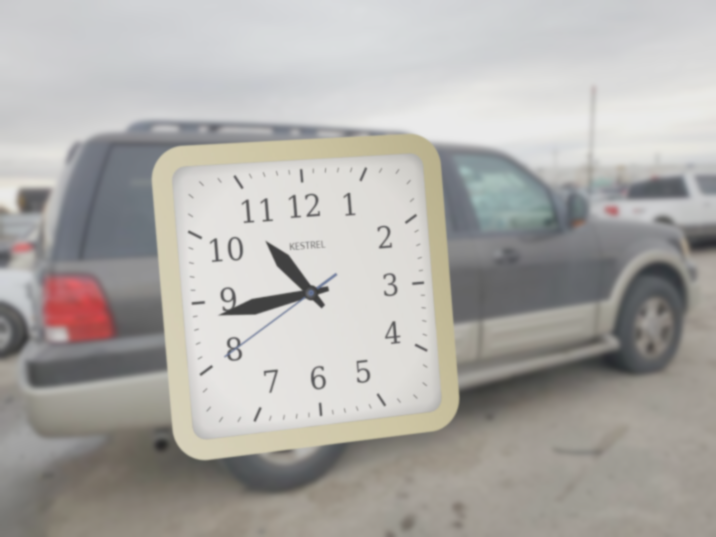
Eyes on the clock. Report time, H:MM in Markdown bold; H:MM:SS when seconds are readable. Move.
**10:43:40**
